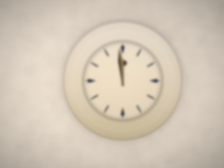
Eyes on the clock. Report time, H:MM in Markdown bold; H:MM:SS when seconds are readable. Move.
**11:59**
